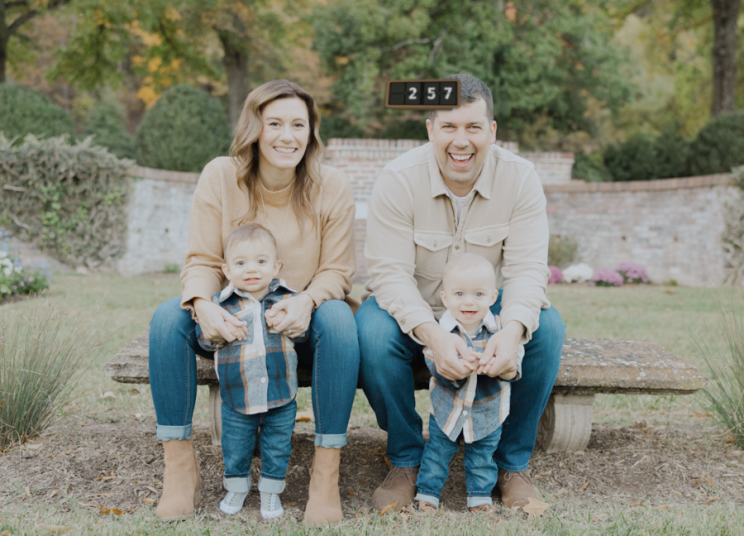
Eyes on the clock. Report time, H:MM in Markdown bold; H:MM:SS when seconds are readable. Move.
**2:57**
